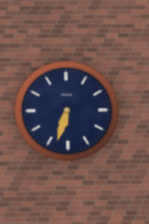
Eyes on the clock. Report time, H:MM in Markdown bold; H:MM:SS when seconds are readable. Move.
**6:33**
